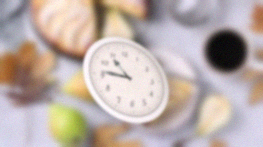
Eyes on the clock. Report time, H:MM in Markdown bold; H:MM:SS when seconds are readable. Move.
**10:46**
